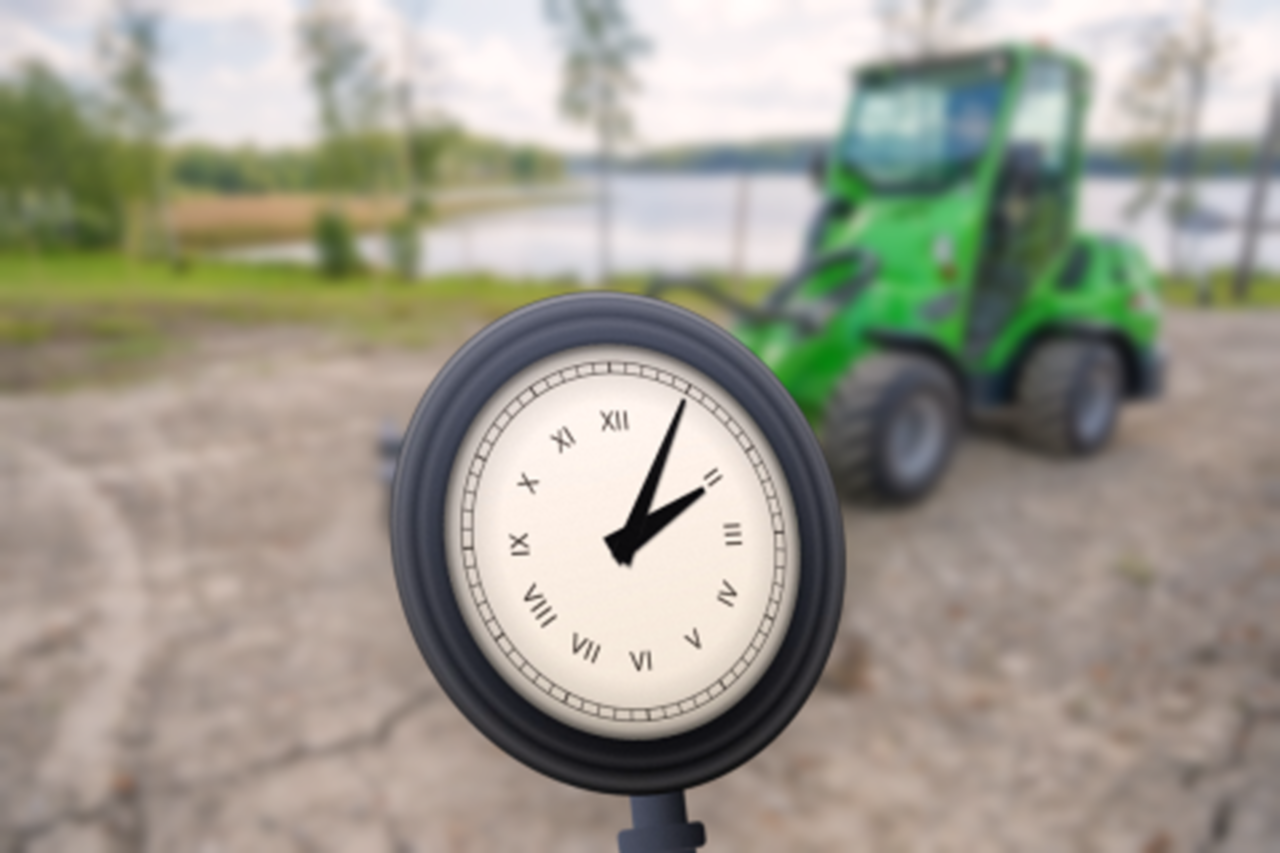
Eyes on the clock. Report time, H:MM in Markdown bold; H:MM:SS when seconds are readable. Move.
**2:05**
